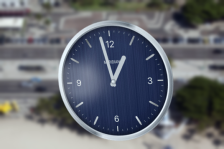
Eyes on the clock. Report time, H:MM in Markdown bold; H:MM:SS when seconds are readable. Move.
**12:58**
